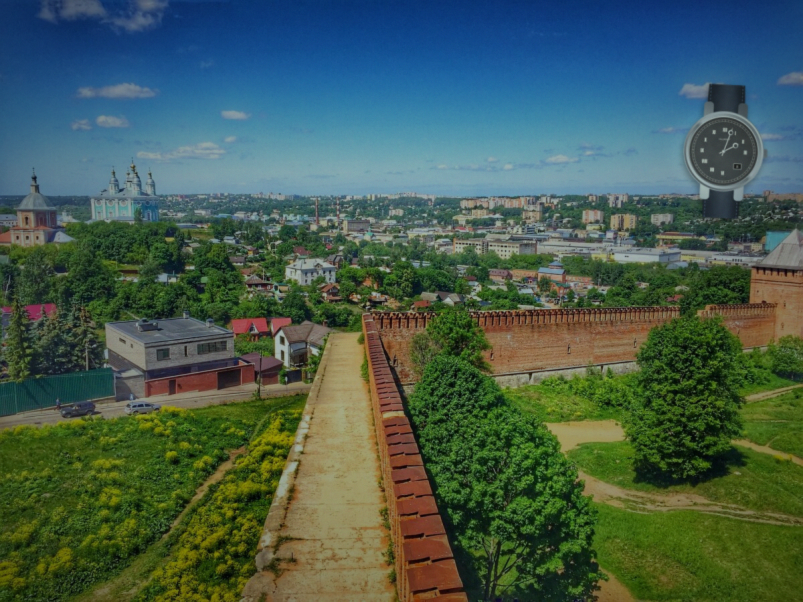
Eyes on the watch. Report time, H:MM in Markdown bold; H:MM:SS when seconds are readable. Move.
**2:03**
